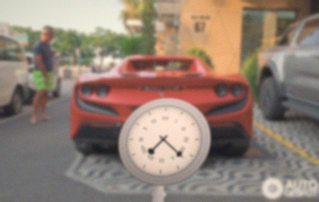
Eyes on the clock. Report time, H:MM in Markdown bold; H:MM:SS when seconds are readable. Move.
**7:22**
